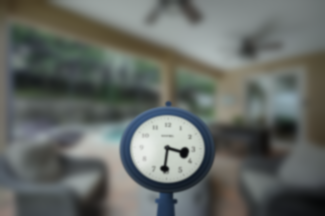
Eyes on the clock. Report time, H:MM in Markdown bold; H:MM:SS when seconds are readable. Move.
**3:31**
